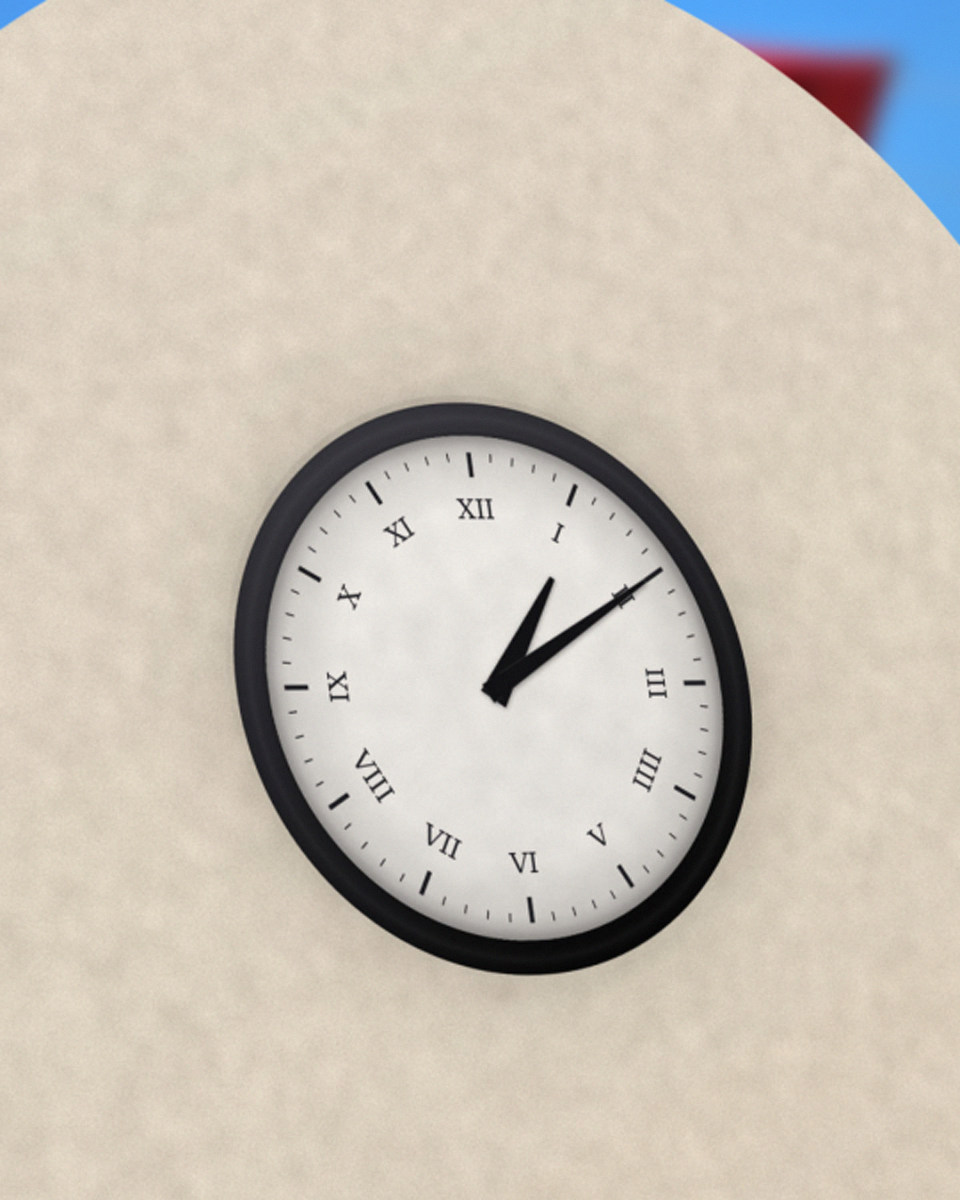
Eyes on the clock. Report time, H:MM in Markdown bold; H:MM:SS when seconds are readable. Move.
**1:10**
